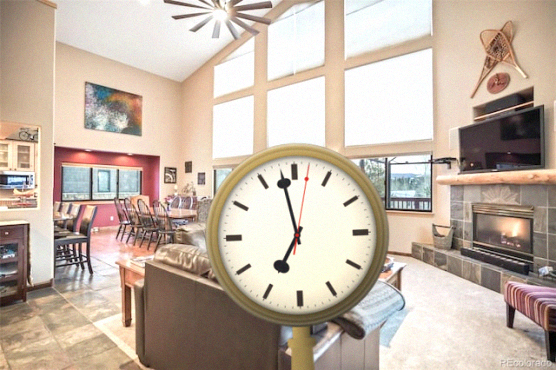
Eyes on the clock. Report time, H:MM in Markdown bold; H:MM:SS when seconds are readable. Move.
**6:58:02**
